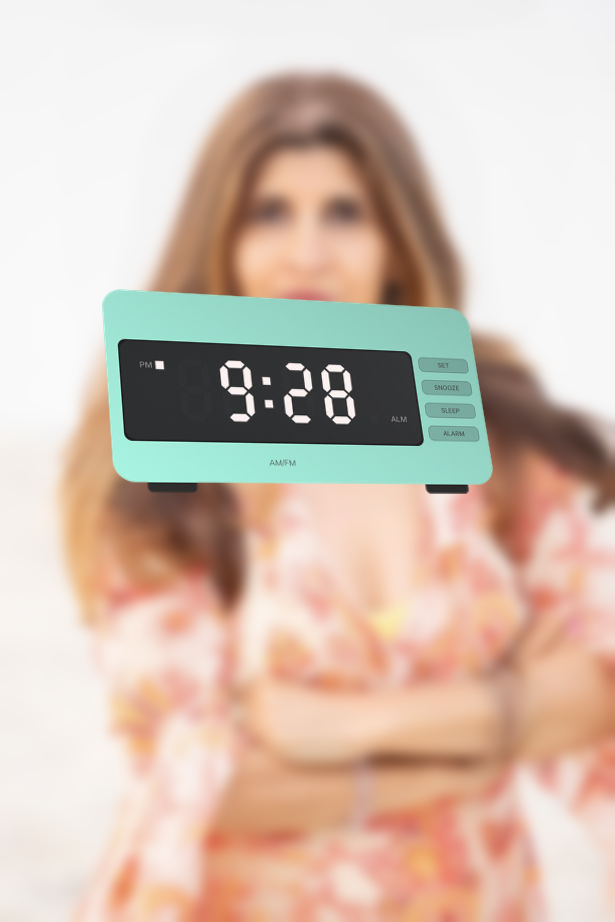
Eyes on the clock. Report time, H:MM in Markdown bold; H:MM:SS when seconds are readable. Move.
**9:28**
